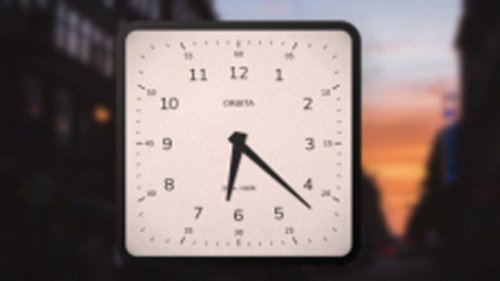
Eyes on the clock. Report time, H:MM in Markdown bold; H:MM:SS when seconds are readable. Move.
**6:22**
